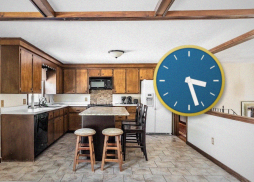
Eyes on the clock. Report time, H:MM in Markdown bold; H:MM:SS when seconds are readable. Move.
**3:27**
